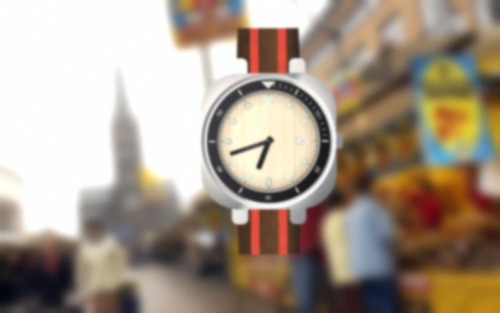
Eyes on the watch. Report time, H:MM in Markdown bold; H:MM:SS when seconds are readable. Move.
**6:42**
